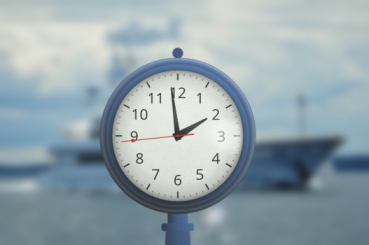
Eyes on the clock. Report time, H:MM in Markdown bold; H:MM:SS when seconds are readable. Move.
**1:58:44**
